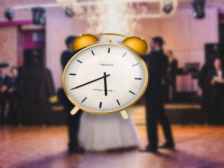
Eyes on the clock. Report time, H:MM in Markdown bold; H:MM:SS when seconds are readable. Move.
**5:40**
